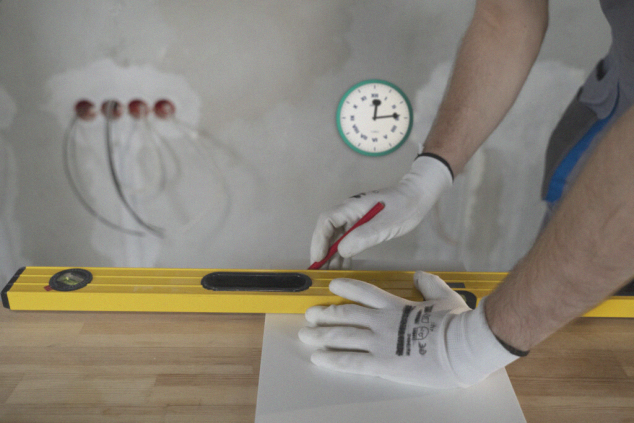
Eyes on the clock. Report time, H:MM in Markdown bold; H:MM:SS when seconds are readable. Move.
**12:14**
